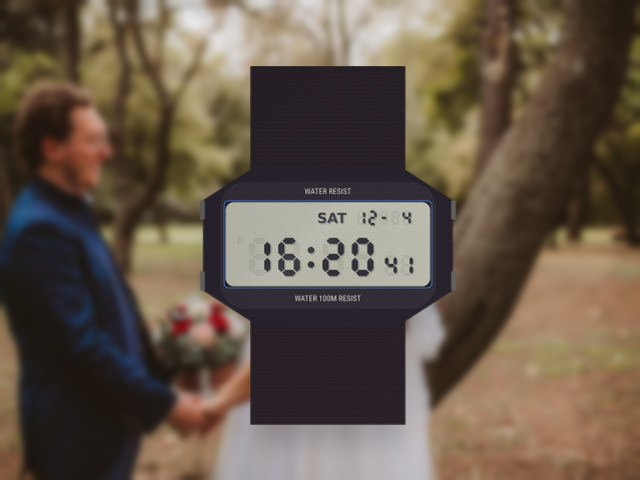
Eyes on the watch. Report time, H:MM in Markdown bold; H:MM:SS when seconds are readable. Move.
**16:20:41**
